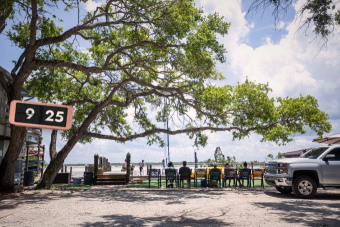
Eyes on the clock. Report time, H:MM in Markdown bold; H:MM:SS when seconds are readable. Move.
**9:25**
